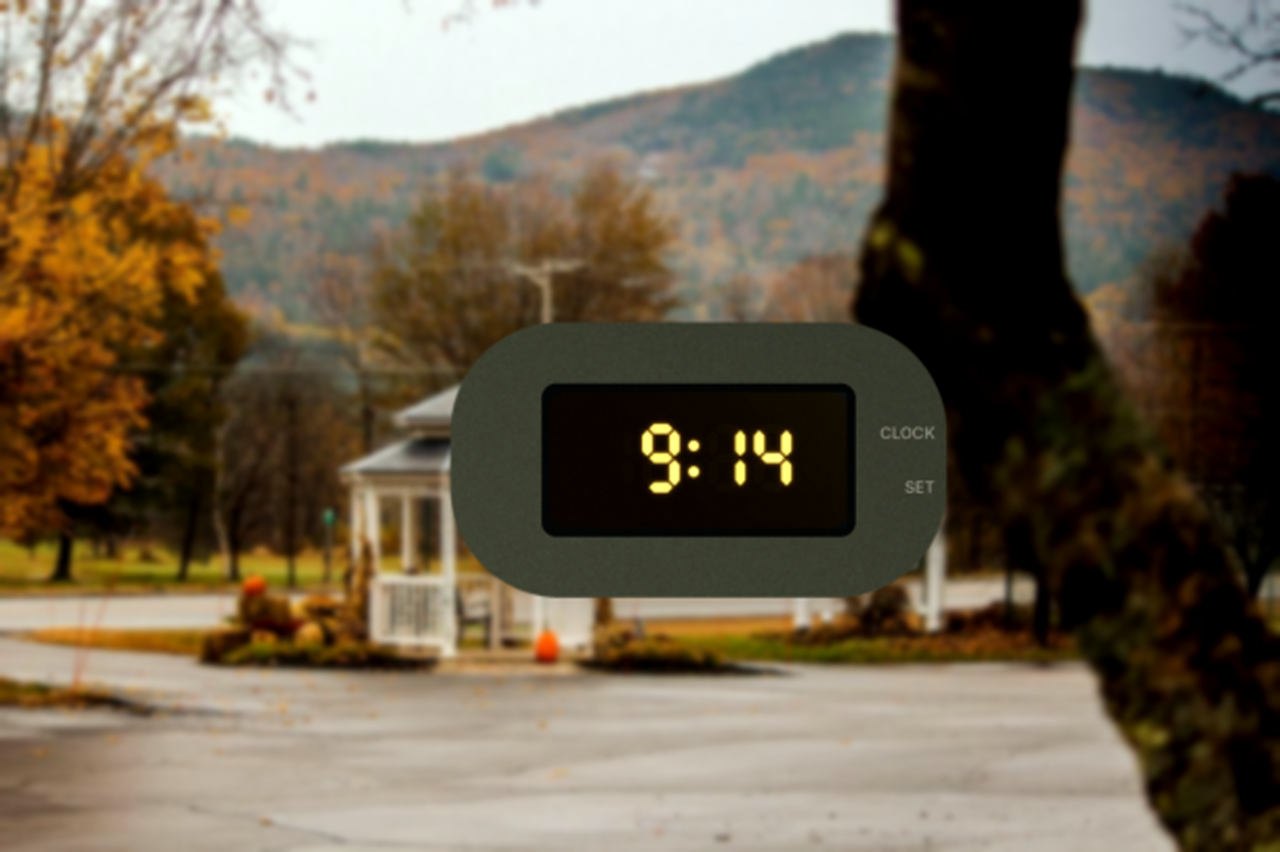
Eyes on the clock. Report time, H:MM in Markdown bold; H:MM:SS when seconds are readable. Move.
**9:14**
